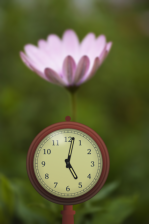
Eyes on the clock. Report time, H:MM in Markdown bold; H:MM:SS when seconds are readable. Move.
**5:02**
